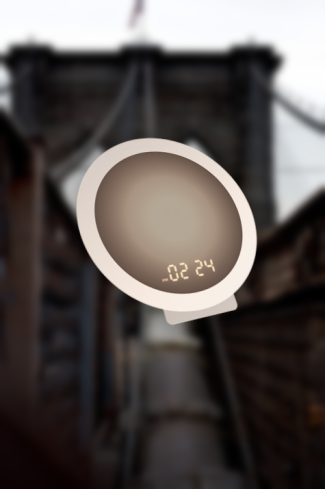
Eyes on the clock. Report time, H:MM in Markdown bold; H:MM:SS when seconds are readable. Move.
**2:24**
